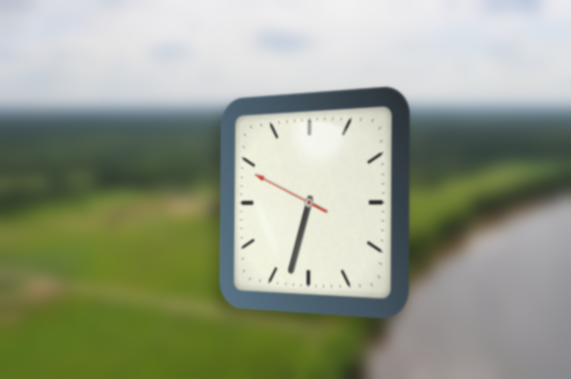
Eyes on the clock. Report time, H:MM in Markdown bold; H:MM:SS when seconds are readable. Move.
**6:32:49**
